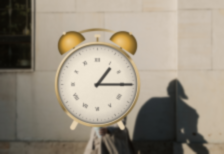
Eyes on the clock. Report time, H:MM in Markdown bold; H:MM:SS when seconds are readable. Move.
**1:15**
